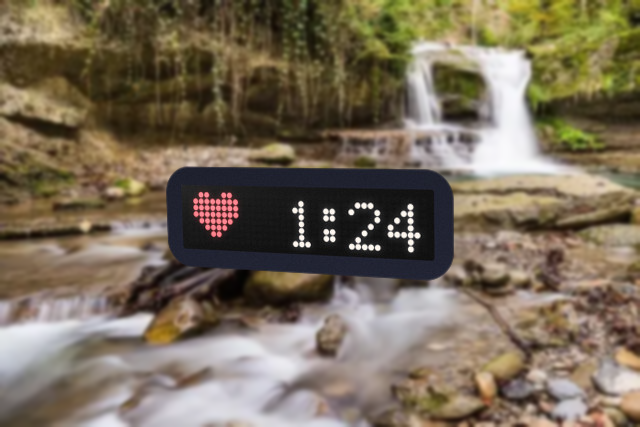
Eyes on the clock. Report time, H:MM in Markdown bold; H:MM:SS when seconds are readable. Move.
**1:24**
